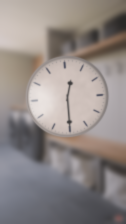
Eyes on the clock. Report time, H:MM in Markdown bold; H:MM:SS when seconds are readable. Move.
**12:30**
